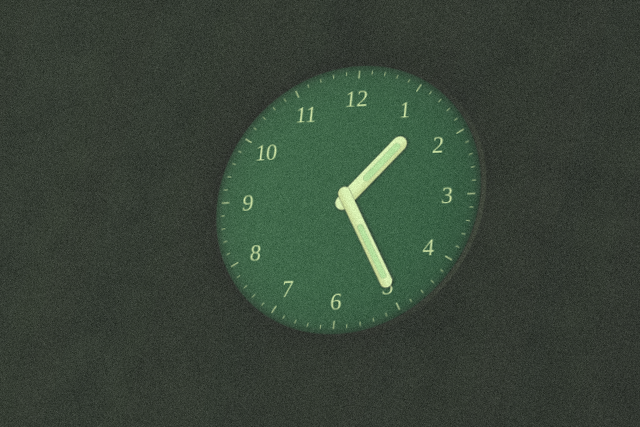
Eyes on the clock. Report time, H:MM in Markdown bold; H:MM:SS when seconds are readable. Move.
**1:25**
